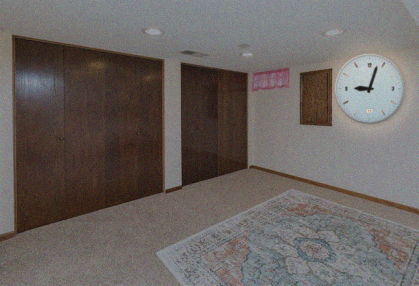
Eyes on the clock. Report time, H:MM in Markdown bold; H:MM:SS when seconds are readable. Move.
**9:03**
